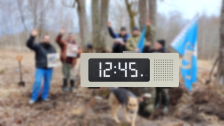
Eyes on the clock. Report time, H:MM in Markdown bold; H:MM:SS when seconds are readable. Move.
**12:45**
